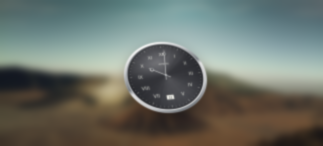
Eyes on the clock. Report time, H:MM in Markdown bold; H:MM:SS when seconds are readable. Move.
**10:01**
